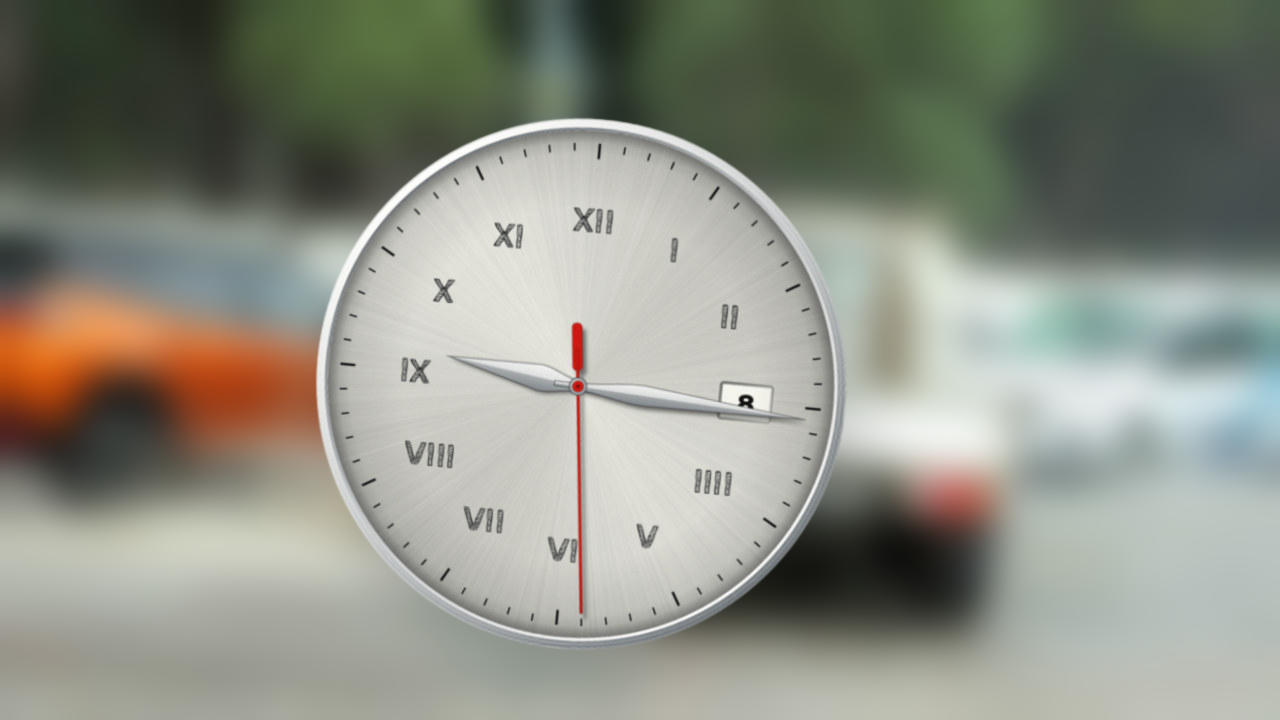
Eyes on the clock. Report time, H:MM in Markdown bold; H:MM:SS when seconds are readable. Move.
**9:15:29**
